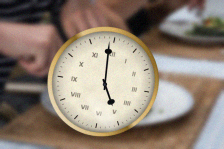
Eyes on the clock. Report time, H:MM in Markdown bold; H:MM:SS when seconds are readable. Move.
**4:59**
